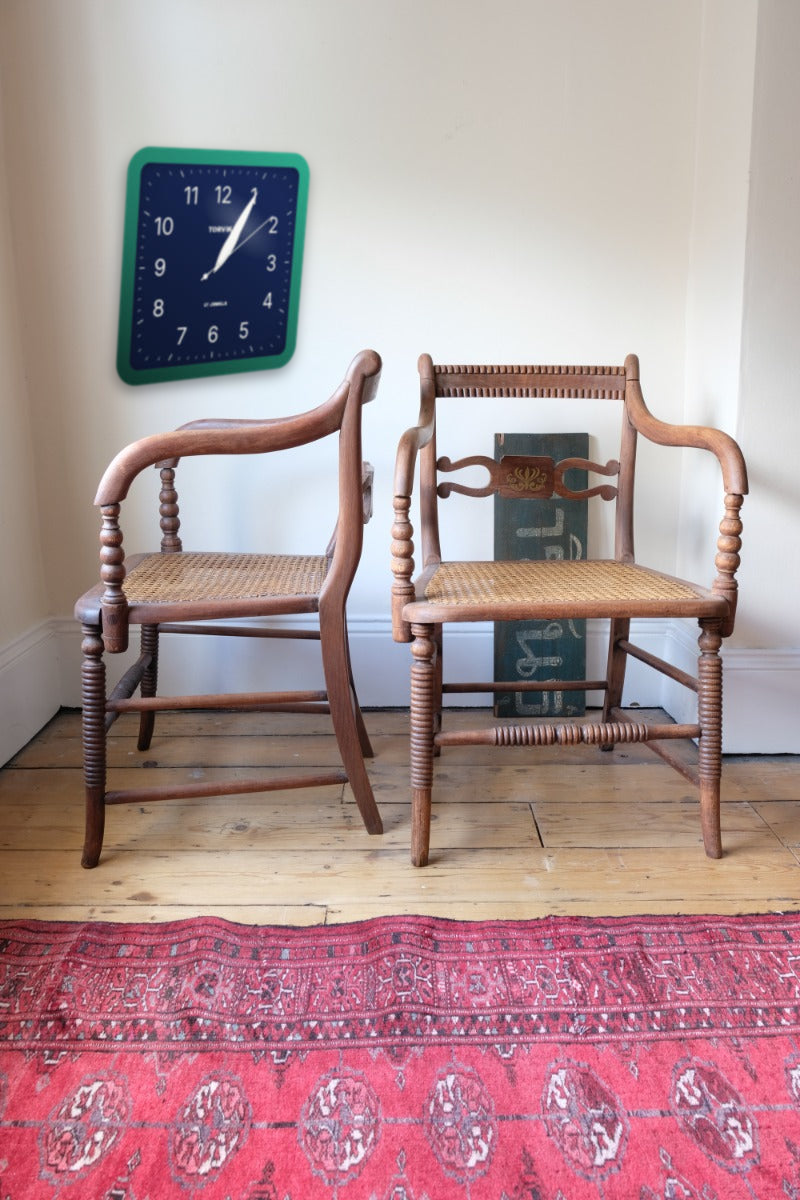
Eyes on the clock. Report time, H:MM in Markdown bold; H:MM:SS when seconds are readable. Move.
**1:05:09**
